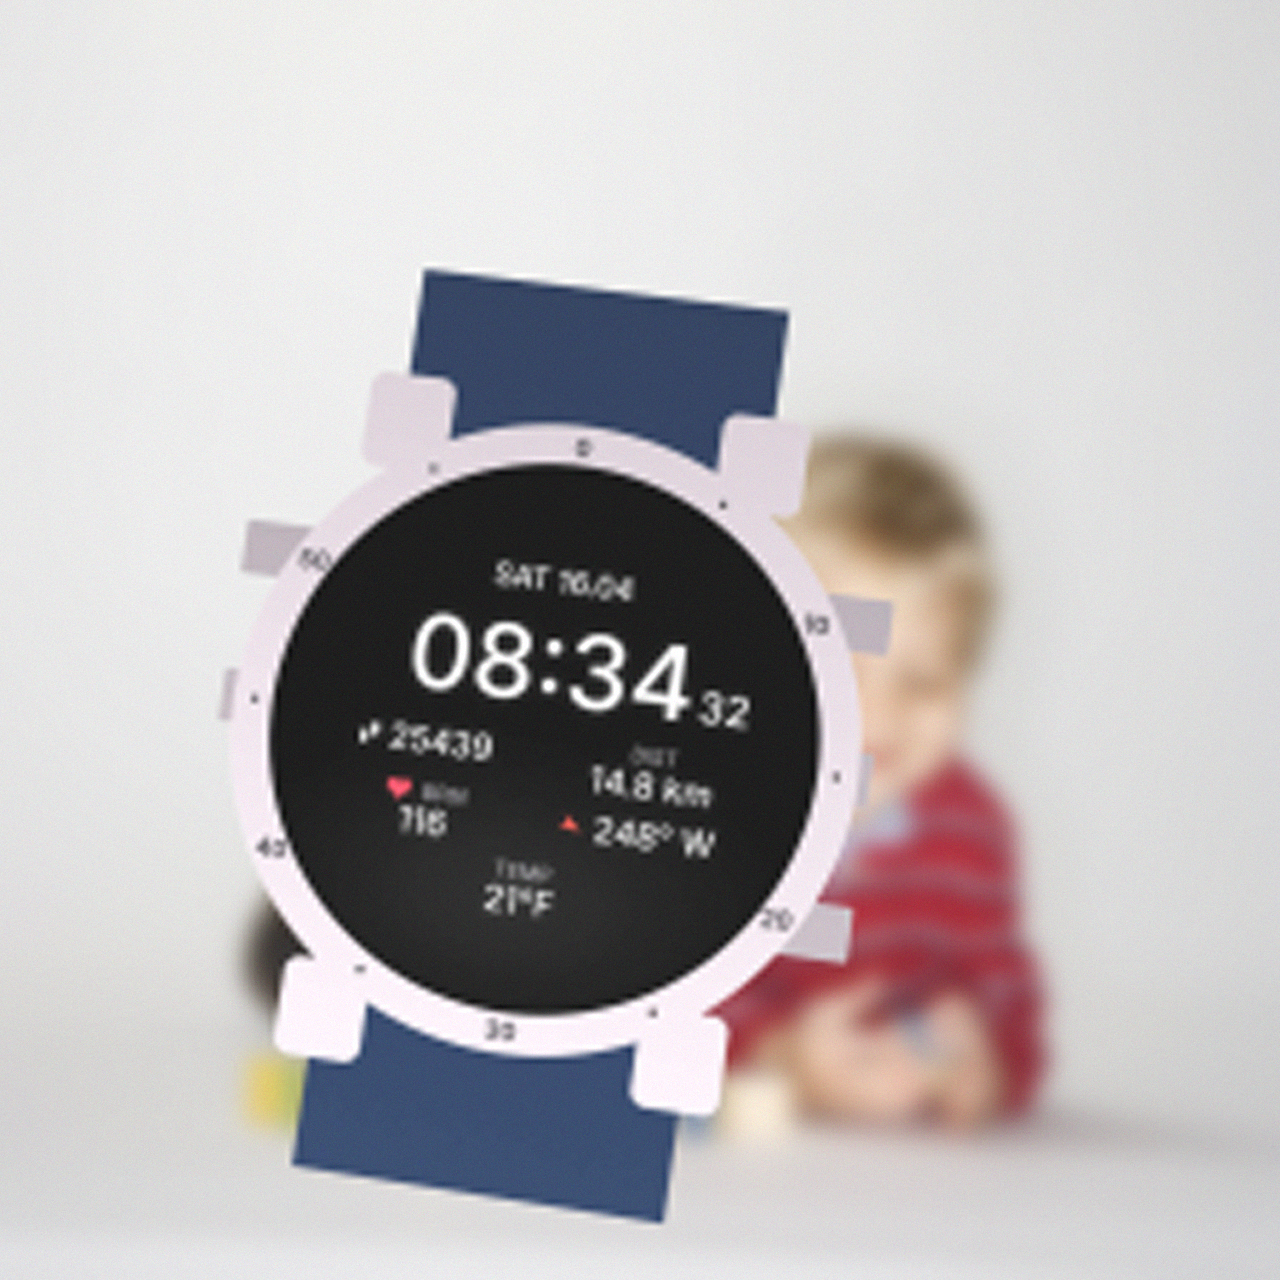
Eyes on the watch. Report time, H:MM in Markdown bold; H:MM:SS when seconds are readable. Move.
**8:34:32**
